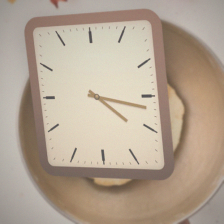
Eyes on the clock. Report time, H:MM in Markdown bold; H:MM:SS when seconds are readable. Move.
**4:17**
